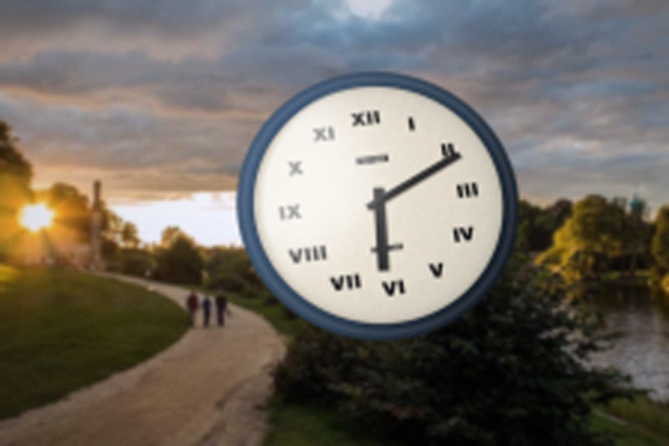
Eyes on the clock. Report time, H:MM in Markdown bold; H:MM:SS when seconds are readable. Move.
**6:11**
